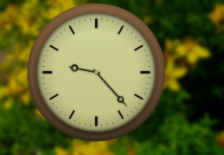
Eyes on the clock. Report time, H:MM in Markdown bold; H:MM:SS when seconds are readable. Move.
**9:23**
